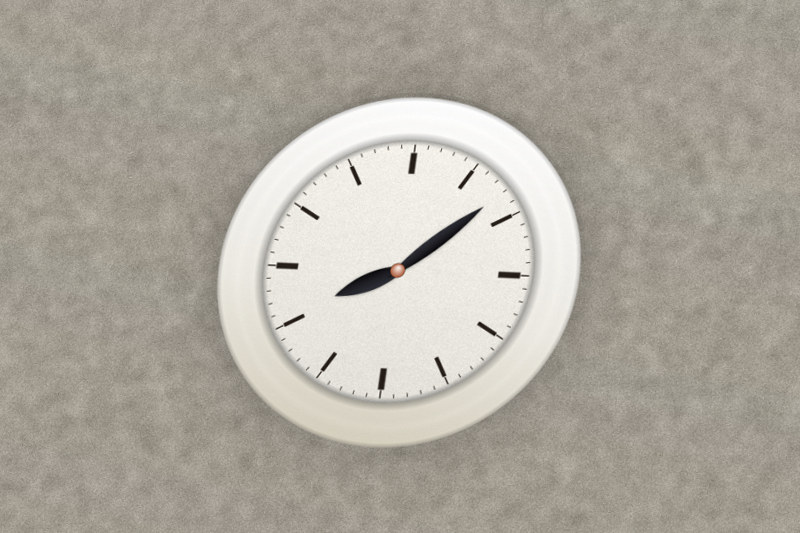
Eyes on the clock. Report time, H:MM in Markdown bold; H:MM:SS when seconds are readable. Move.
**8:08**
